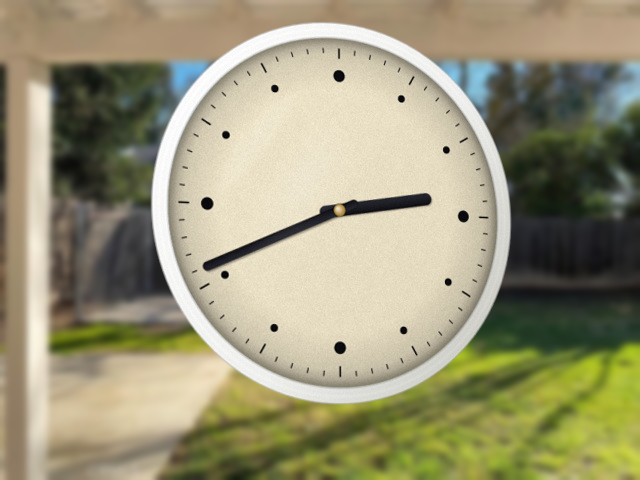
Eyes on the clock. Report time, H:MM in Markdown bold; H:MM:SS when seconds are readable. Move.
**2:41**
